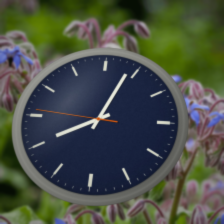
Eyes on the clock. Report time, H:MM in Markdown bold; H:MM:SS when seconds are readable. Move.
**8:03:46**
